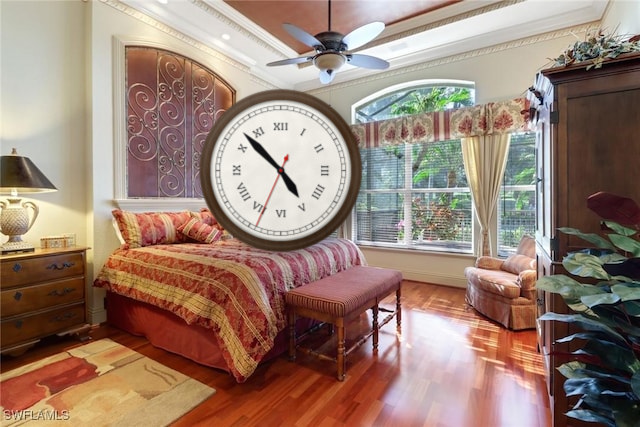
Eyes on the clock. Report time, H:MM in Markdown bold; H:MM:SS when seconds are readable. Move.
**4:52:34**
